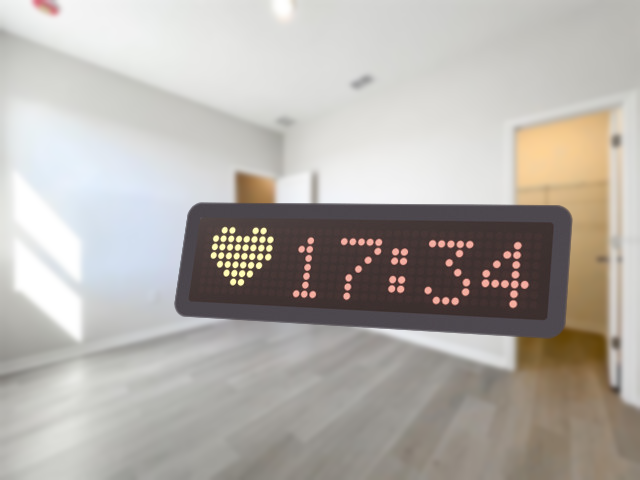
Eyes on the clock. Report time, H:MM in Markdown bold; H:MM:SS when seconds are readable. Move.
**17:34**
